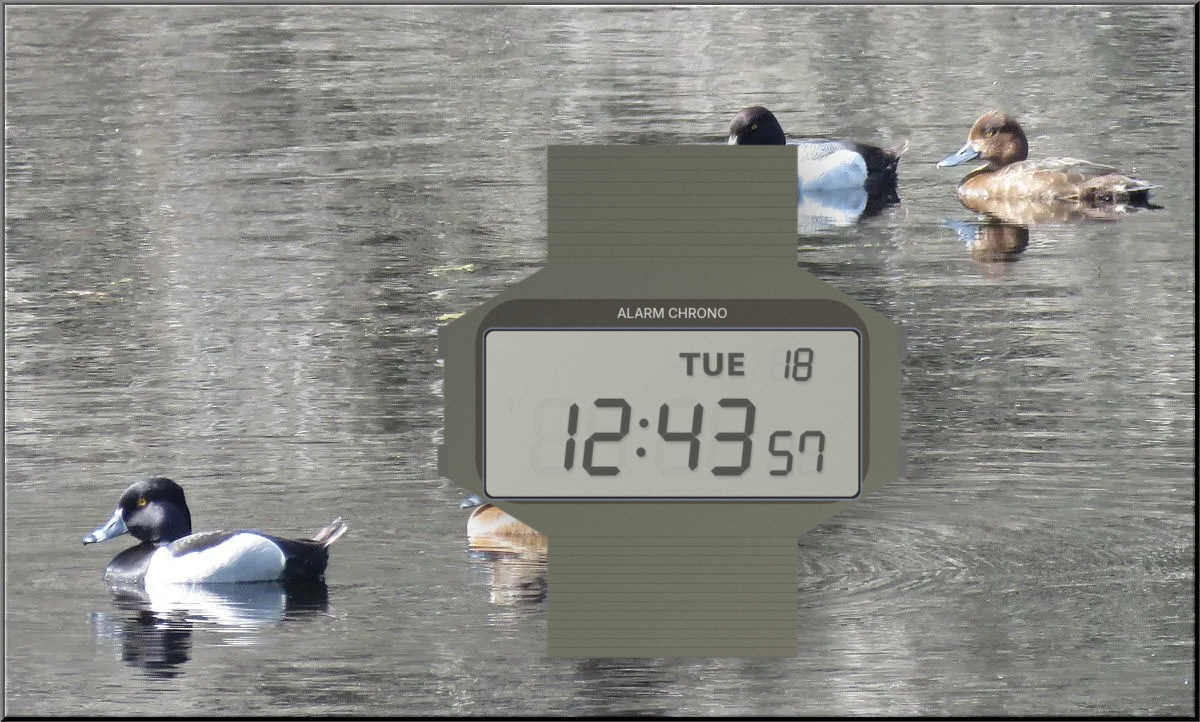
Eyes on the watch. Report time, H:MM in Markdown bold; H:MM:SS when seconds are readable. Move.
**12:43:57**
